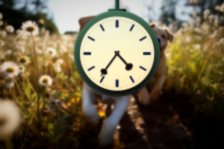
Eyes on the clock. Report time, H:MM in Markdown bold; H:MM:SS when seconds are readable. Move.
**4:36**
